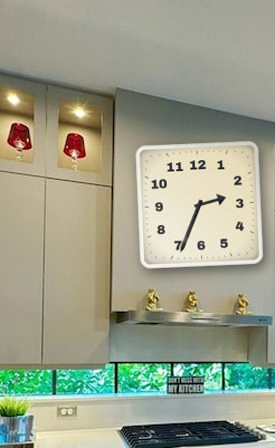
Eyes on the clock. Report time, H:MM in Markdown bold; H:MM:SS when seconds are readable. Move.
**2:34**
